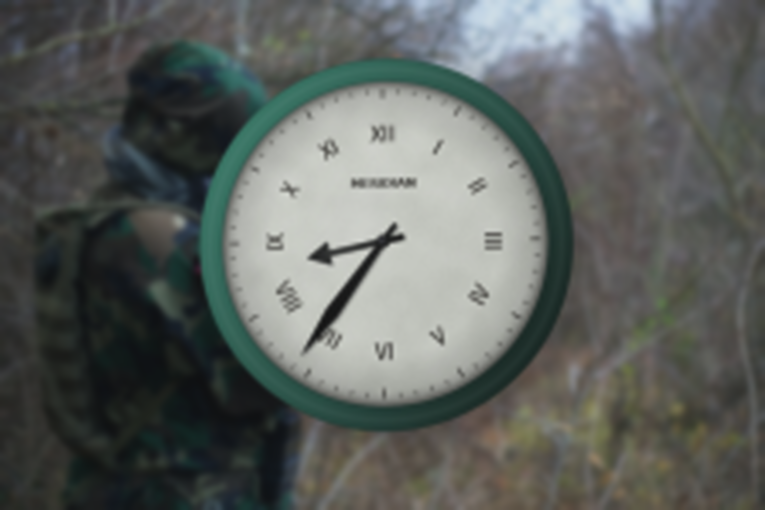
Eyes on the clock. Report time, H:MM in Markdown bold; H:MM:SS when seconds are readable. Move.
**8:36**
